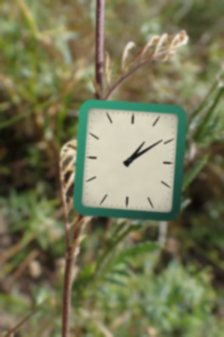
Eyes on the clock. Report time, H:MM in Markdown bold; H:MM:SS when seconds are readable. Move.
**1:09**
